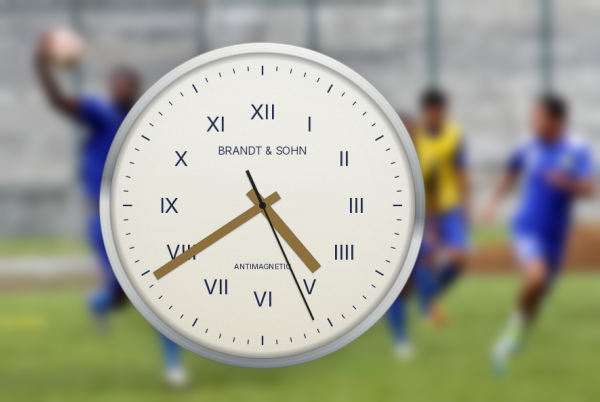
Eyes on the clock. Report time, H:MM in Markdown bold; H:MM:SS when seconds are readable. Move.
**4:39:26**
